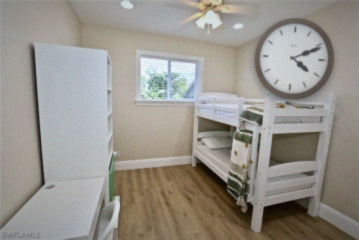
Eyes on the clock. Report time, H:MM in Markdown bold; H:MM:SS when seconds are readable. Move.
**4:11**
